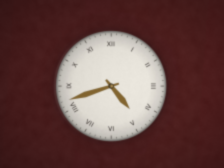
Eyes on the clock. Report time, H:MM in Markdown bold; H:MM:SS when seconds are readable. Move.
**4:42**
